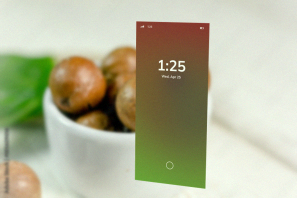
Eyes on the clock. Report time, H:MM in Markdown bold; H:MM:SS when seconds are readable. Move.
**1:25**
